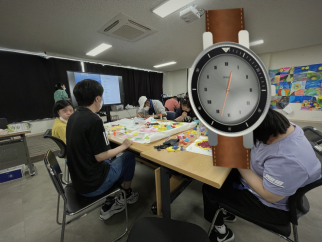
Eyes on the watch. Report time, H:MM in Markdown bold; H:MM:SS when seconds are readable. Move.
**12:33**
